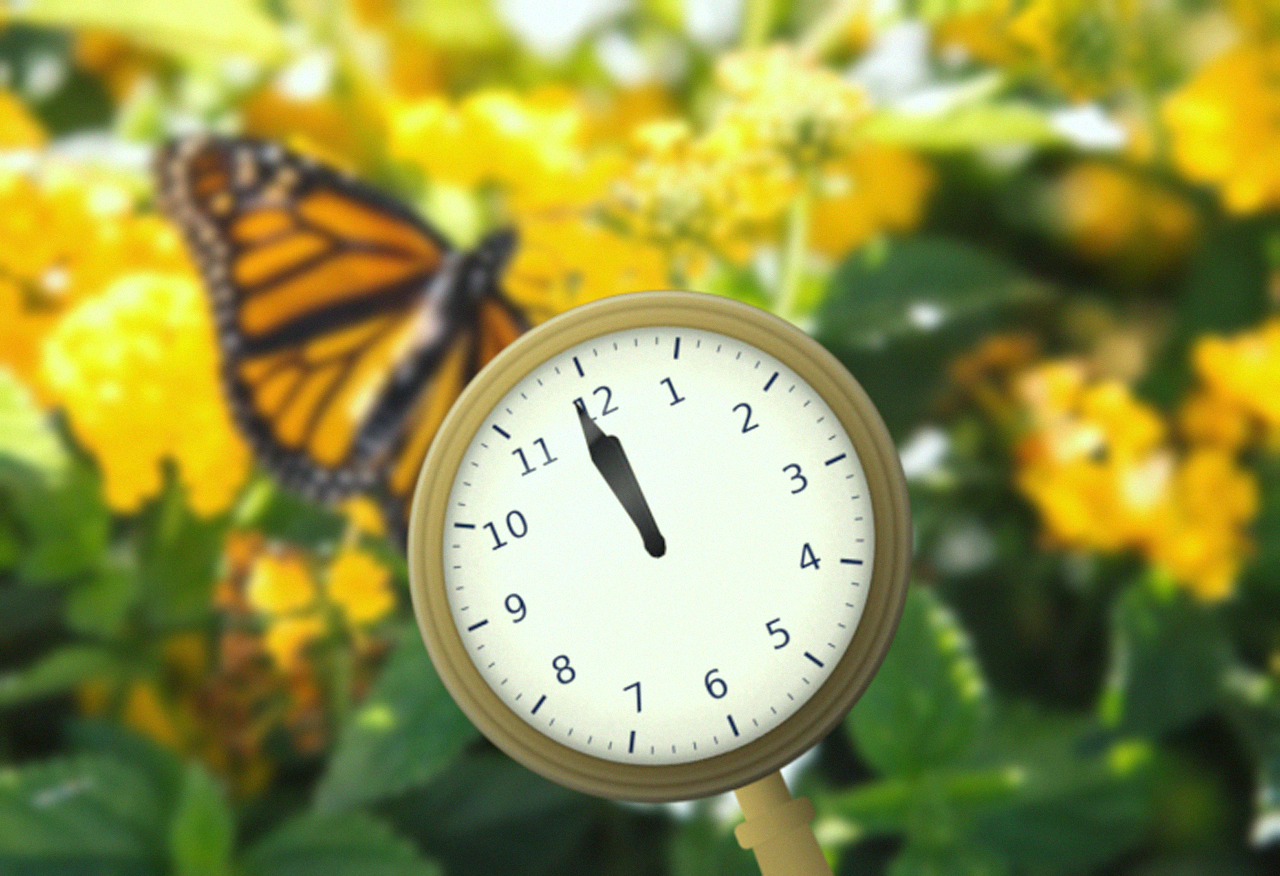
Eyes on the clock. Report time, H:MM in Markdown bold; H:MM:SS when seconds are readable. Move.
**11:59**
